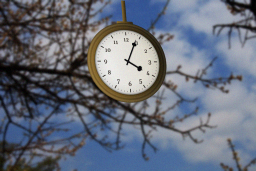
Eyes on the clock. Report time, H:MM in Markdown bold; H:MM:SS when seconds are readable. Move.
**4:04**
